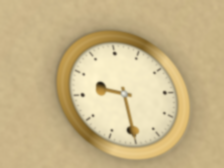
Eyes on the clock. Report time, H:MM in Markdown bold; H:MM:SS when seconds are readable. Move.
**9:30**
